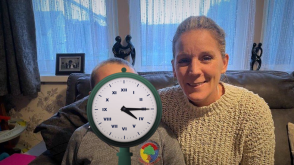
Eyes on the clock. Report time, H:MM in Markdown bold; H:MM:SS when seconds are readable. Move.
**4:15**
